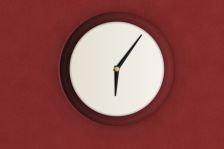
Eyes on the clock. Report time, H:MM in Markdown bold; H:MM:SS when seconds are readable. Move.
**6:06**
